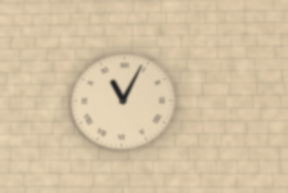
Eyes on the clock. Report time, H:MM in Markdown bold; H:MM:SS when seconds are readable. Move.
**11:04**
